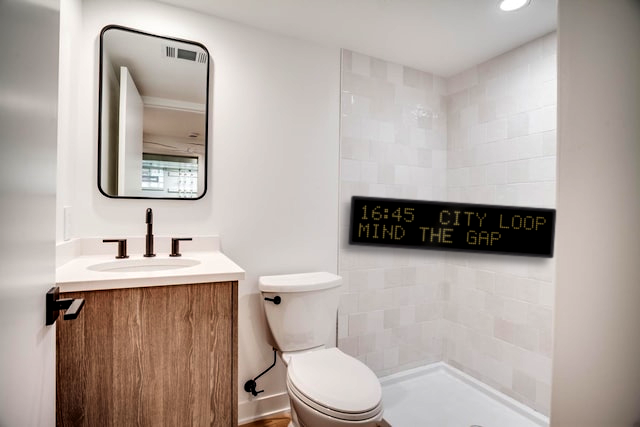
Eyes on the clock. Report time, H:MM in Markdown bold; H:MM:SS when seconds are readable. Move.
**16:45**
